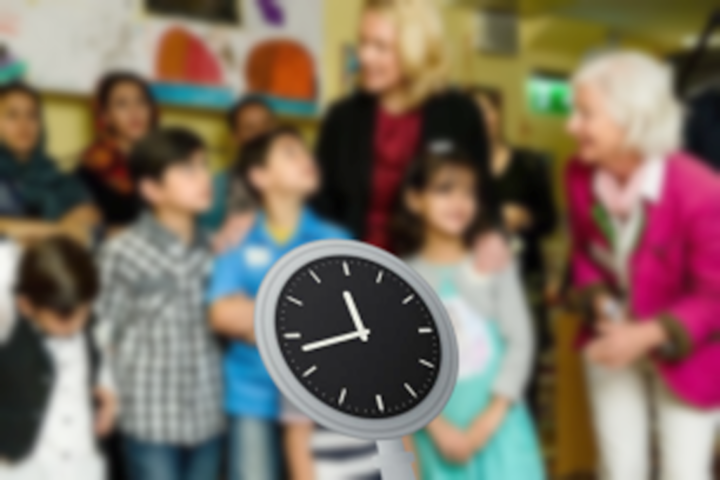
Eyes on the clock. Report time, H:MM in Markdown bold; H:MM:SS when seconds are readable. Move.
**11:43**
